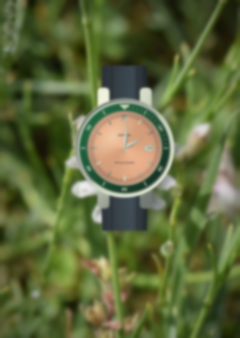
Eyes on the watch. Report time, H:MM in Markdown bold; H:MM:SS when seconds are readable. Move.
**2:01**
